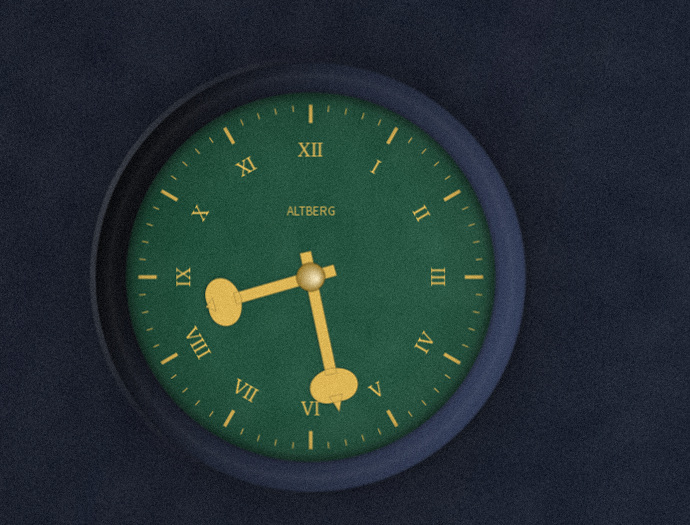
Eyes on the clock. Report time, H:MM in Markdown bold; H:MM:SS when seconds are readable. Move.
**8:28**
